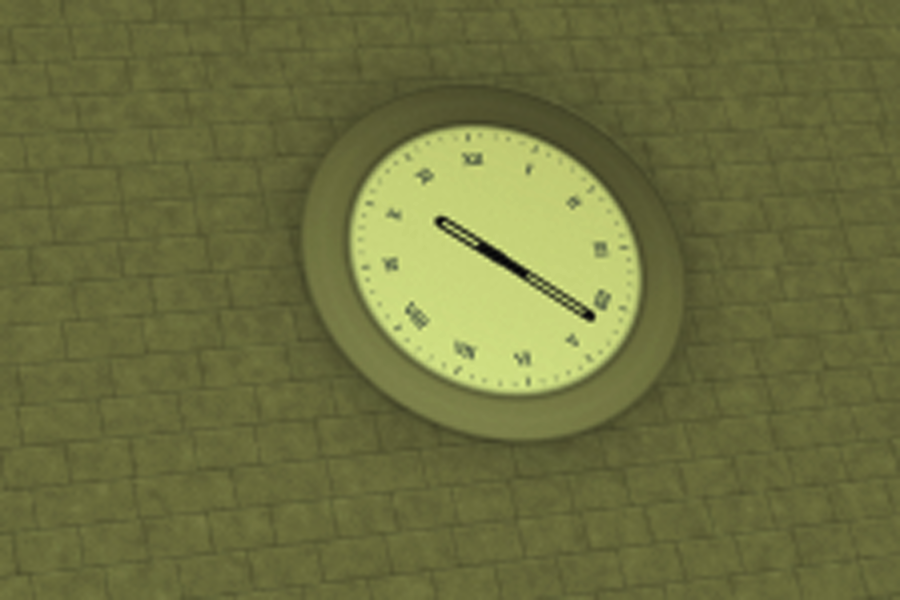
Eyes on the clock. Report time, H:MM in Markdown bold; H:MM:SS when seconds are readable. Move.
**10:22**
